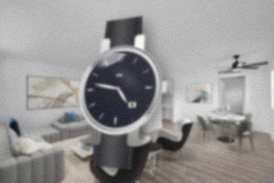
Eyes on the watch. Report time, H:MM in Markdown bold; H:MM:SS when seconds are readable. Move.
**4:47**
